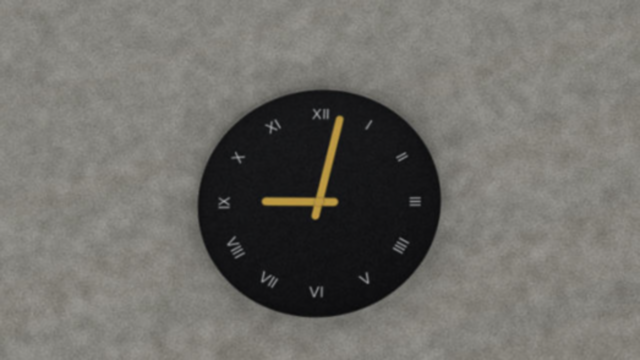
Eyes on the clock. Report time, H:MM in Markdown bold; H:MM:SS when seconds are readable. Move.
**9:02**
